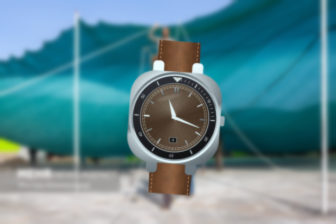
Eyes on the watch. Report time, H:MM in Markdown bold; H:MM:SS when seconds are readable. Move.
**11:18**
